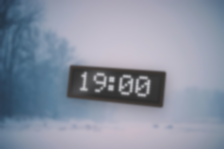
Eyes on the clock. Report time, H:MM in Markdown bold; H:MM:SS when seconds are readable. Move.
**19:00**
